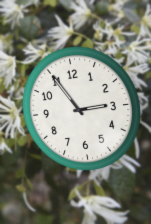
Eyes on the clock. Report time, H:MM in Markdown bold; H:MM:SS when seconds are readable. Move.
**2:55**
